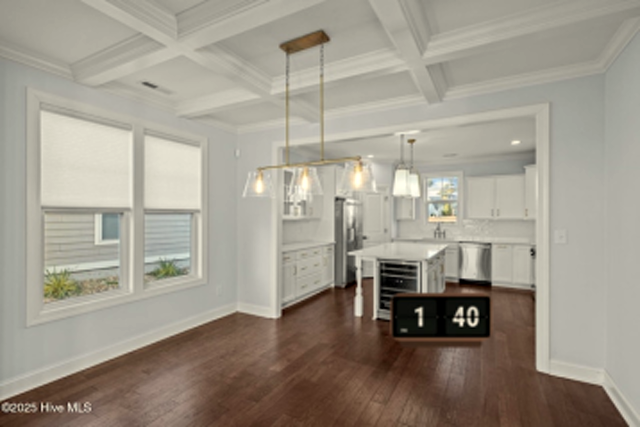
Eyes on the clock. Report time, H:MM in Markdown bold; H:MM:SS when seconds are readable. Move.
**1:40**
